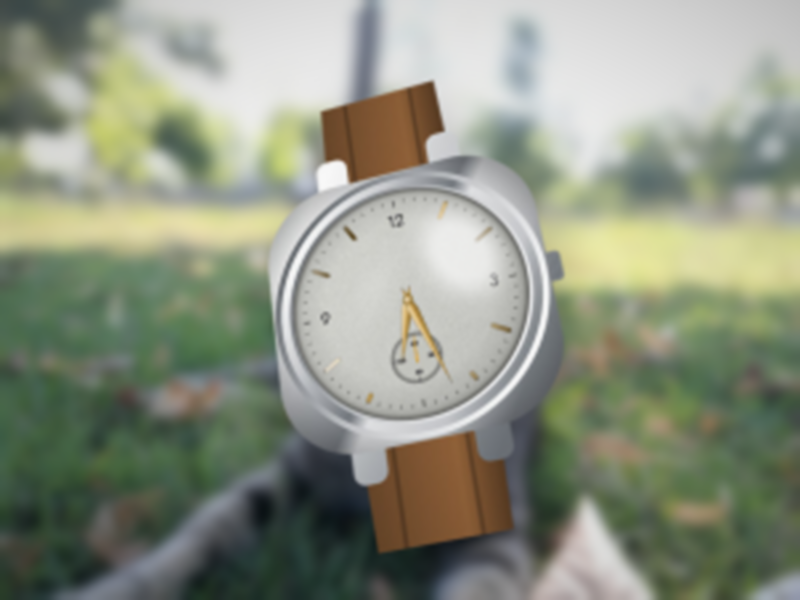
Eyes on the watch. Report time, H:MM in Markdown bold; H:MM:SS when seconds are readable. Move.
**6:27**
